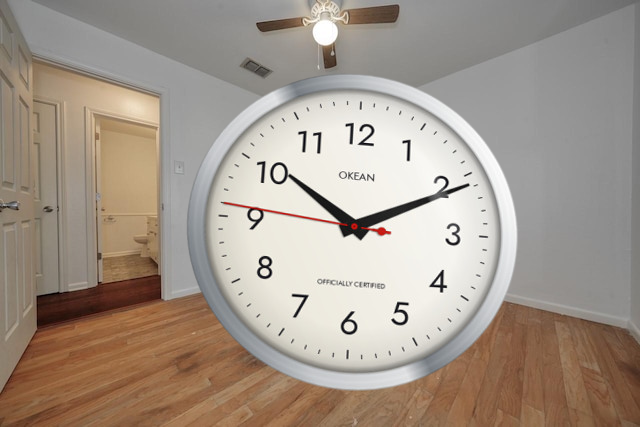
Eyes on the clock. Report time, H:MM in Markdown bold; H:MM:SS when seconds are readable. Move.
**10:10:46**
